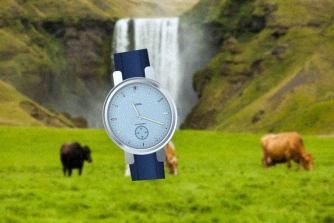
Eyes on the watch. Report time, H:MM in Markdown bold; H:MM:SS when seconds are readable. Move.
**11:19**
